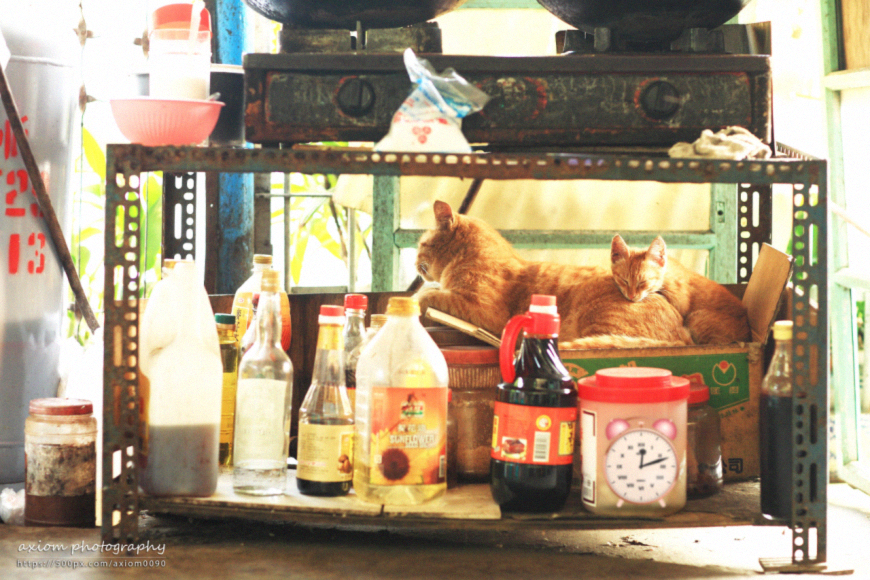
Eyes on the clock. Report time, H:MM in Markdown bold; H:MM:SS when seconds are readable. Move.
**12:12**
